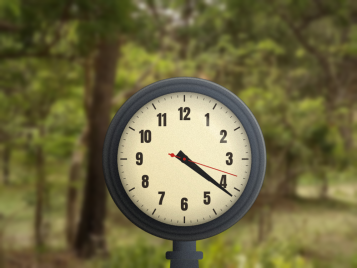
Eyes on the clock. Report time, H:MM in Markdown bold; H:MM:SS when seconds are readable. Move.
**4:21:18**
